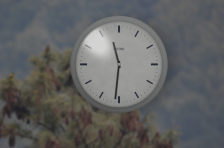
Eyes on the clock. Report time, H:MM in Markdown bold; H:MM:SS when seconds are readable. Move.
**11:31**
